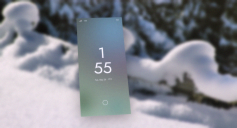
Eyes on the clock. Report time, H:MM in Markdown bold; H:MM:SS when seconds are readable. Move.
**1:55**
